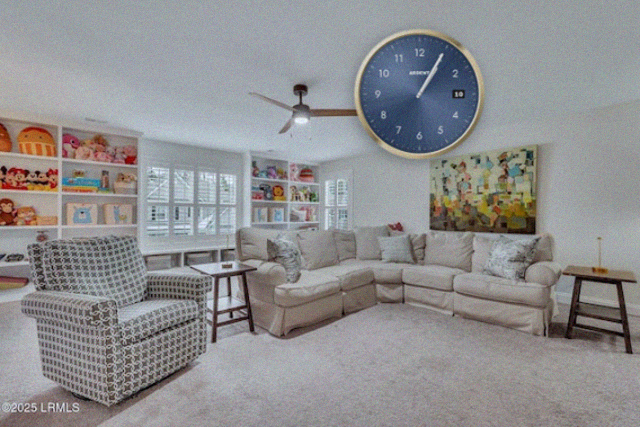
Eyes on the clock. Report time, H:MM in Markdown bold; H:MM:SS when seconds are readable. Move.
**1:05**
